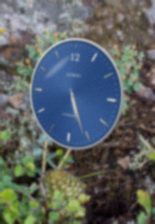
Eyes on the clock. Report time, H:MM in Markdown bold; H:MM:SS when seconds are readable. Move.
**5:26**
